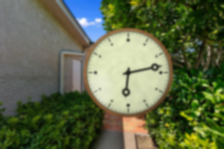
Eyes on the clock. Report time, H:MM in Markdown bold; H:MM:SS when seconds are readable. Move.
**6:13**
